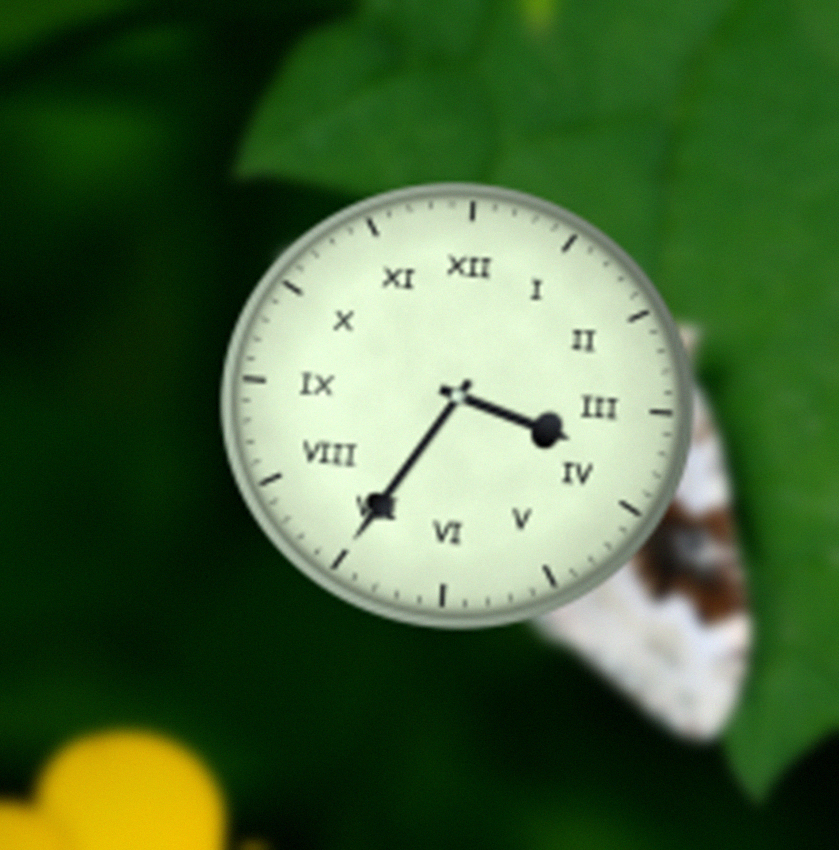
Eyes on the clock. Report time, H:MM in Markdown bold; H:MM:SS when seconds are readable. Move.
**3:35**
